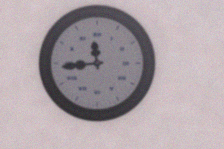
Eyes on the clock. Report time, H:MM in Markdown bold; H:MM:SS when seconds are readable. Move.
**11:44**
